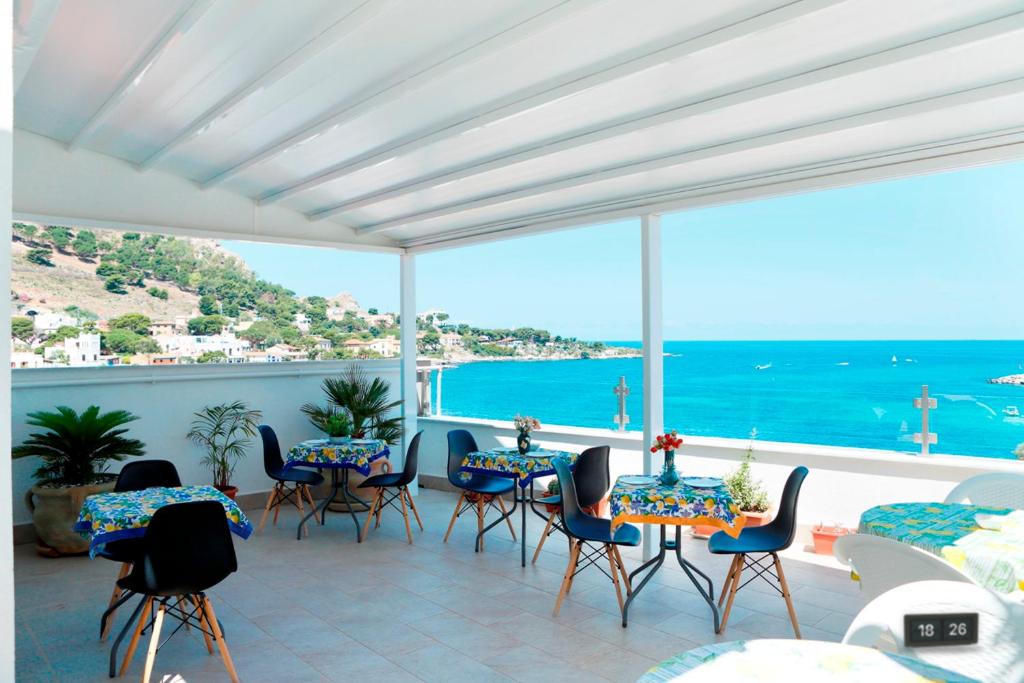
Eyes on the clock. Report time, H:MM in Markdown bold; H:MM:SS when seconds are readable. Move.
**18:26**
